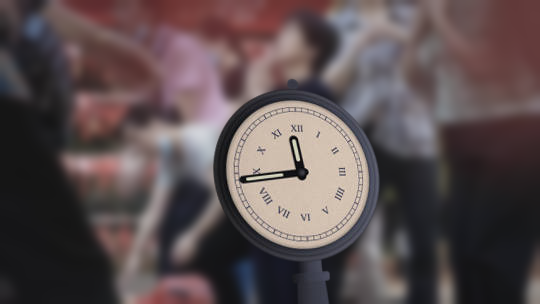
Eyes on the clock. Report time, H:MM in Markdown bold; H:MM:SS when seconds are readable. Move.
**11:44**
